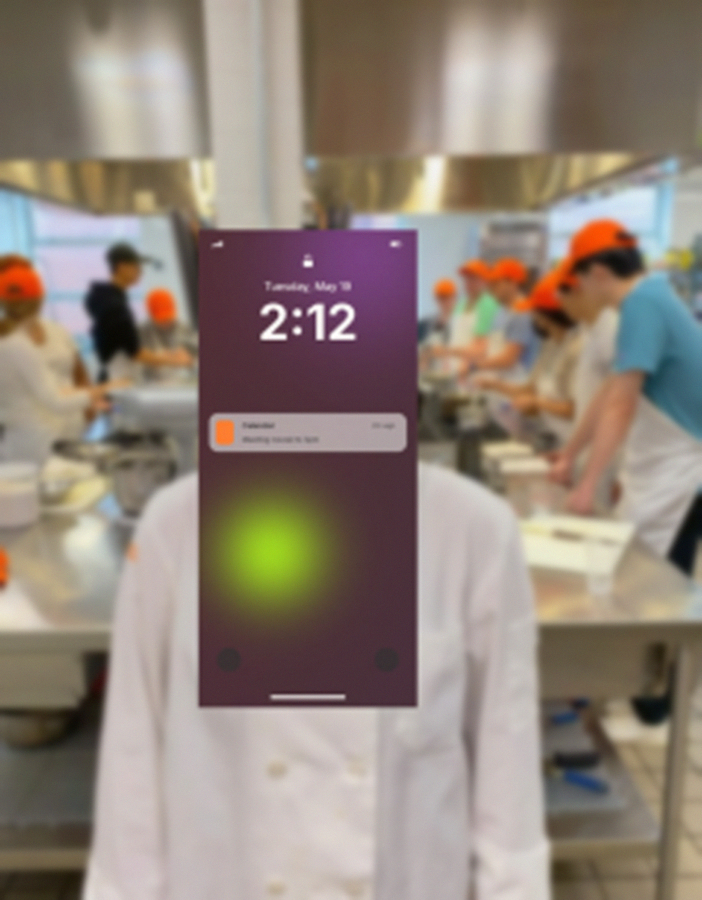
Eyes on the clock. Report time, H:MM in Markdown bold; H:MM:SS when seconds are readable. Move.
**2:12**
